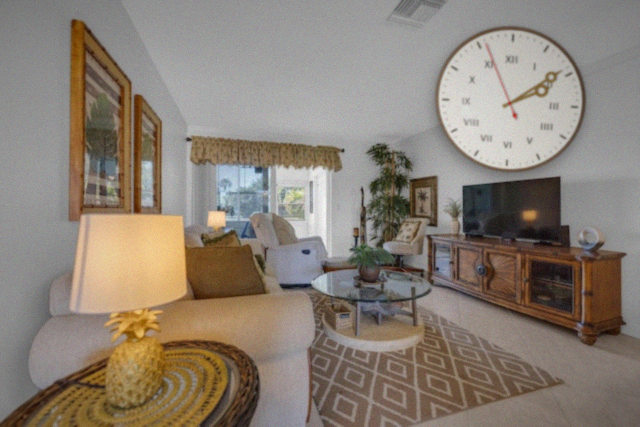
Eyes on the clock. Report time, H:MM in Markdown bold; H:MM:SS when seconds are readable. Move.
**2:08:56**
